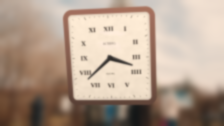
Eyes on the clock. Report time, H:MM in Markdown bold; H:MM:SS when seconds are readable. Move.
**3:38**
